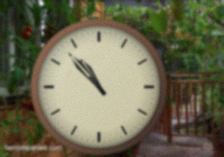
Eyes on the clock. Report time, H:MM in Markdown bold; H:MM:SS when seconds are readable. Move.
**10:53**
